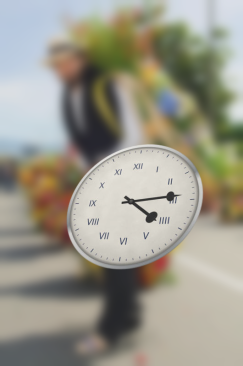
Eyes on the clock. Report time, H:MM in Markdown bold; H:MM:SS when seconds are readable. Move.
**4:14**
